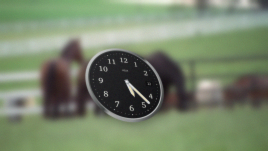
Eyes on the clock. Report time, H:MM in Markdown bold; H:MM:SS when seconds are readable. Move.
**5:23**
